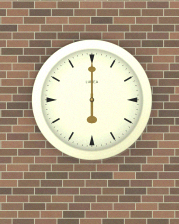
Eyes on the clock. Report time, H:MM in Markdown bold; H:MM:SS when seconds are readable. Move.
**6:00**
